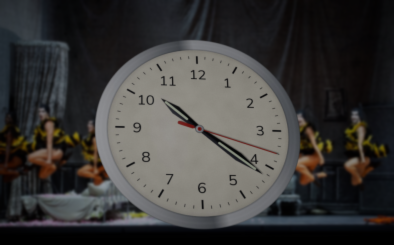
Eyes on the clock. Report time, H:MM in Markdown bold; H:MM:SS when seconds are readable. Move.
**10:21:18**
